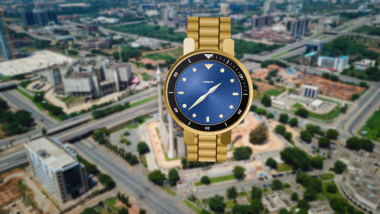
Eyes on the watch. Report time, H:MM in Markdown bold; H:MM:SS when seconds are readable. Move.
**1:38**
